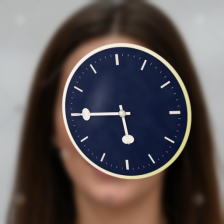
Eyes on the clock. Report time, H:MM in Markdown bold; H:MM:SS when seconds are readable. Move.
**5:45**
